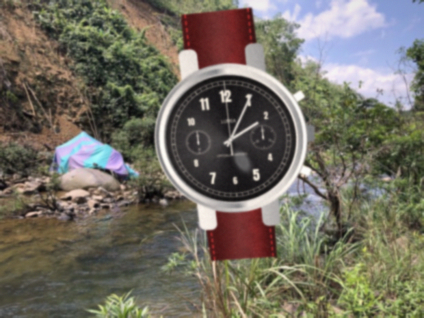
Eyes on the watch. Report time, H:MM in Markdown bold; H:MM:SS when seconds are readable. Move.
**2:05**
